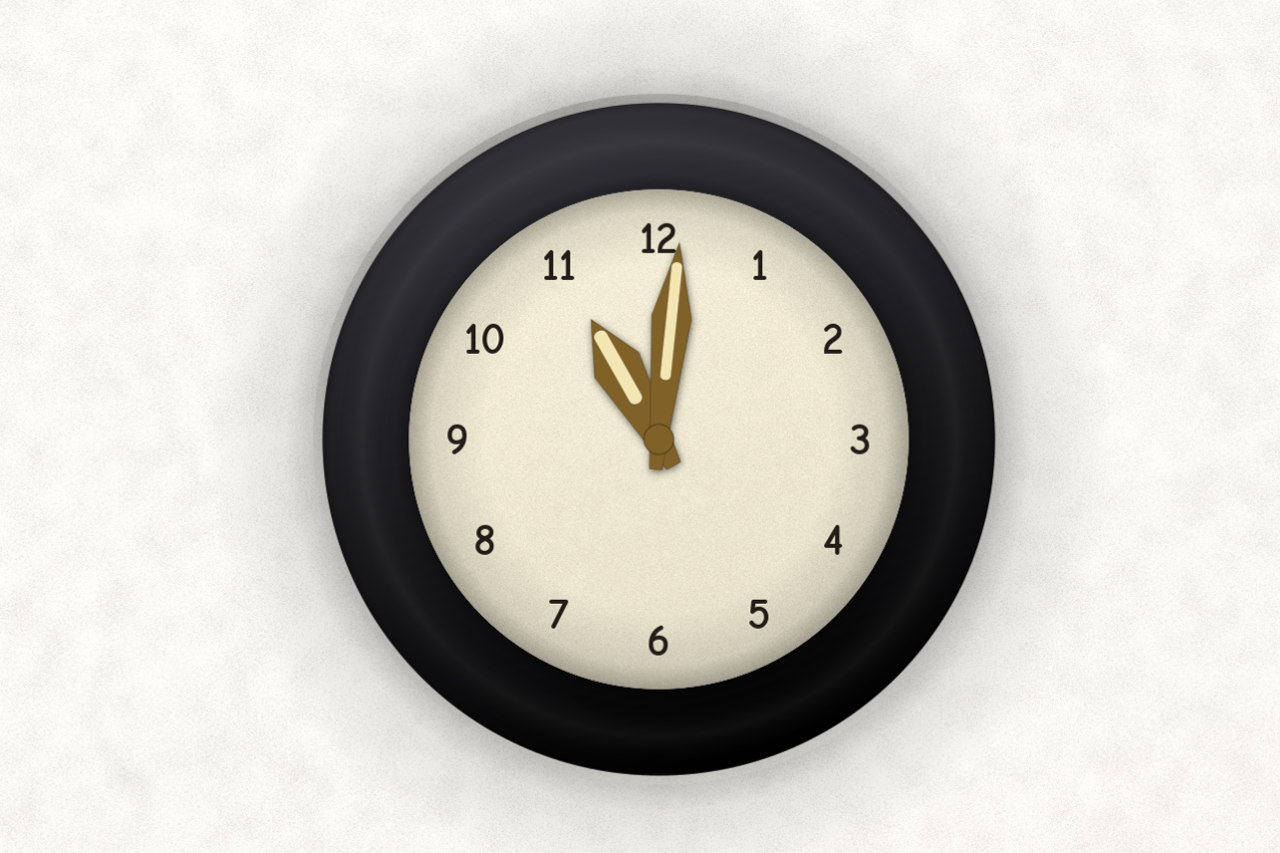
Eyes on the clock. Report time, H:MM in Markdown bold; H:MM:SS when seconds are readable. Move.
**11:01**
